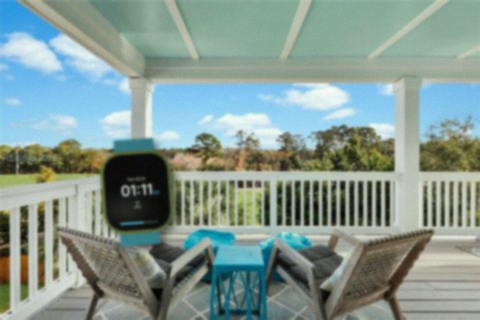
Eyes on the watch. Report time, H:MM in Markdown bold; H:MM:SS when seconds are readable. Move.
**1:11**
